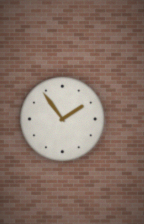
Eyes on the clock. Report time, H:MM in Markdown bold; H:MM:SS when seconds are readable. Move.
**1:54**
